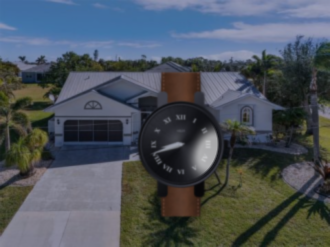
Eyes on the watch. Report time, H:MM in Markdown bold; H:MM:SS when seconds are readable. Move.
**8:42**
